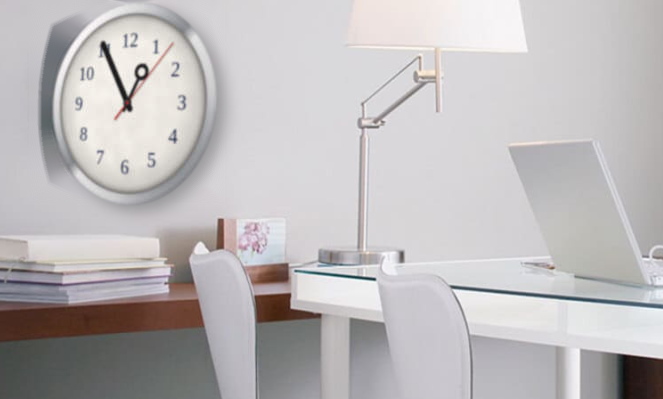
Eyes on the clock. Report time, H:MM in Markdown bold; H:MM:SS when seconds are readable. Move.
**12:55:07**
